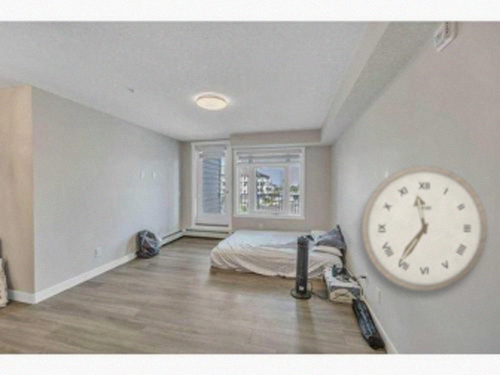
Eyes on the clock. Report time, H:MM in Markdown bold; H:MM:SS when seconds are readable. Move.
**11:36**
